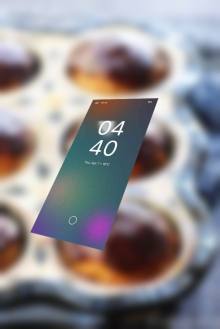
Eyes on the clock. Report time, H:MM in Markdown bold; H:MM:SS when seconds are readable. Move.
**4:40**
